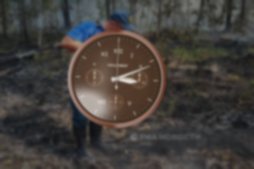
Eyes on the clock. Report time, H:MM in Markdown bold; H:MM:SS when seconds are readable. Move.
**3:11**
